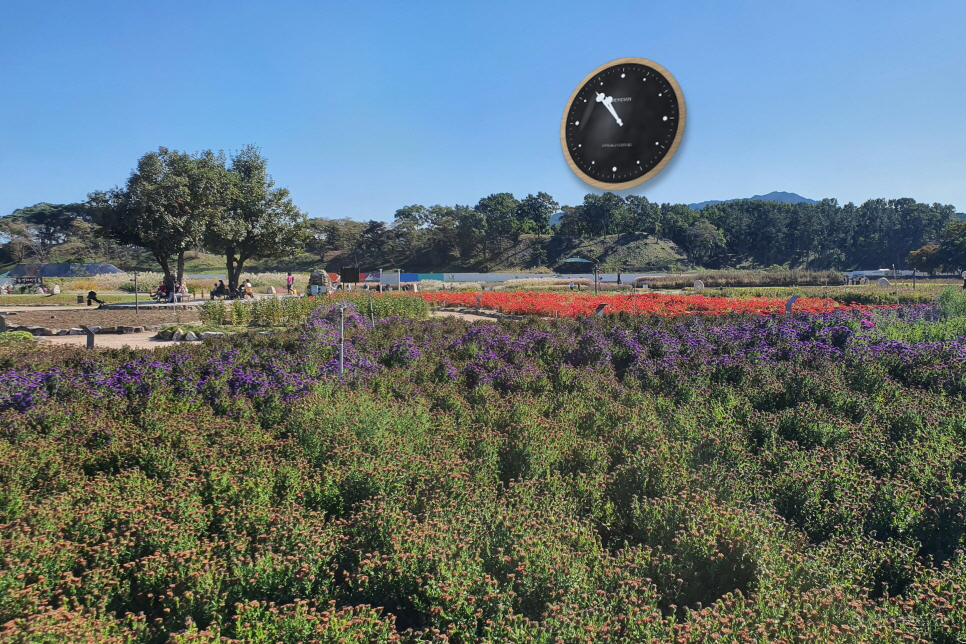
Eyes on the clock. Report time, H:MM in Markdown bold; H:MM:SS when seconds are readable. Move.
**10:53**
